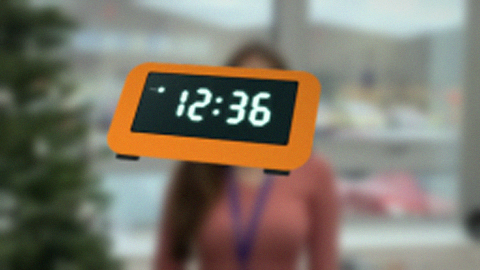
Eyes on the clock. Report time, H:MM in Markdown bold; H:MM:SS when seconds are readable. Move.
**12:36**
